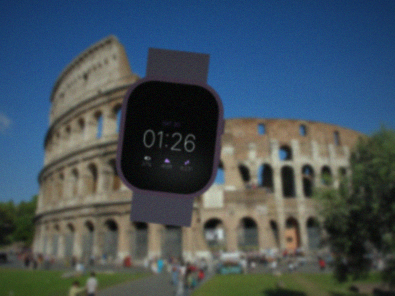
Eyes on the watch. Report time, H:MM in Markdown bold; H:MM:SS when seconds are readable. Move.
**1:26**
